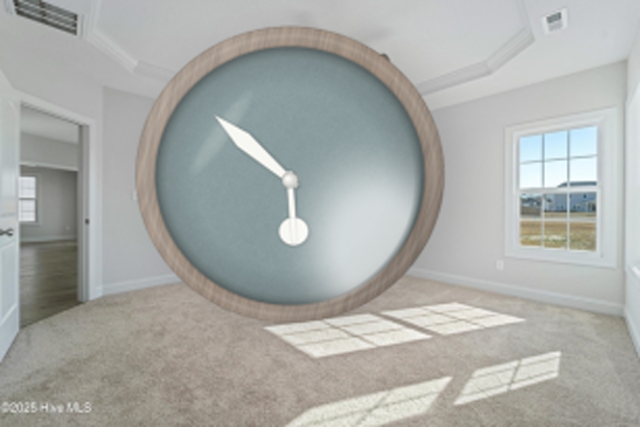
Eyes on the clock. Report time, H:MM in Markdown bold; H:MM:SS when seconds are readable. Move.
**5:52**
